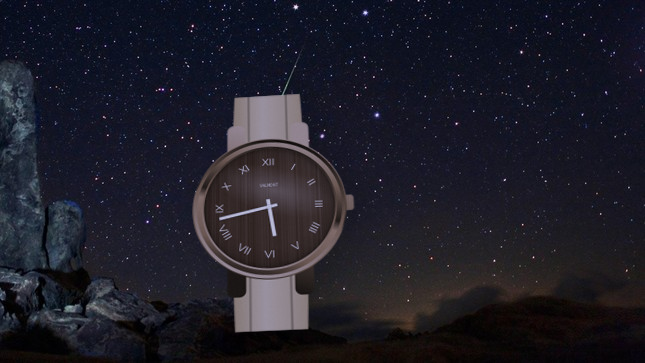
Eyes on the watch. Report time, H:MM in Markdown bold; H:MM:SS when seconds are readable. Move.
**5:43**
